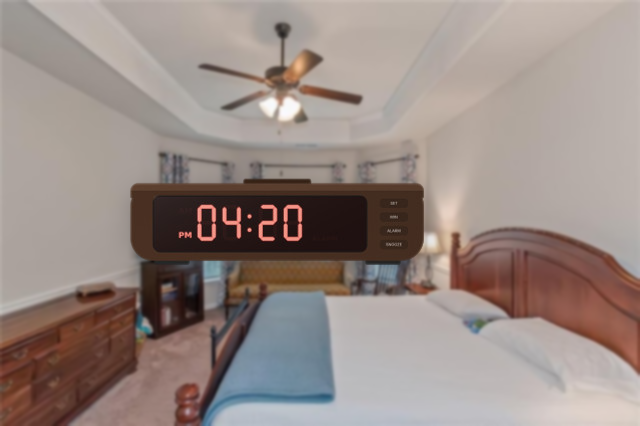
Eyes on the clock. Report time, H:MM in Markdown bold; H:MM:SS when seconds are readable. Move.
**4:20**
